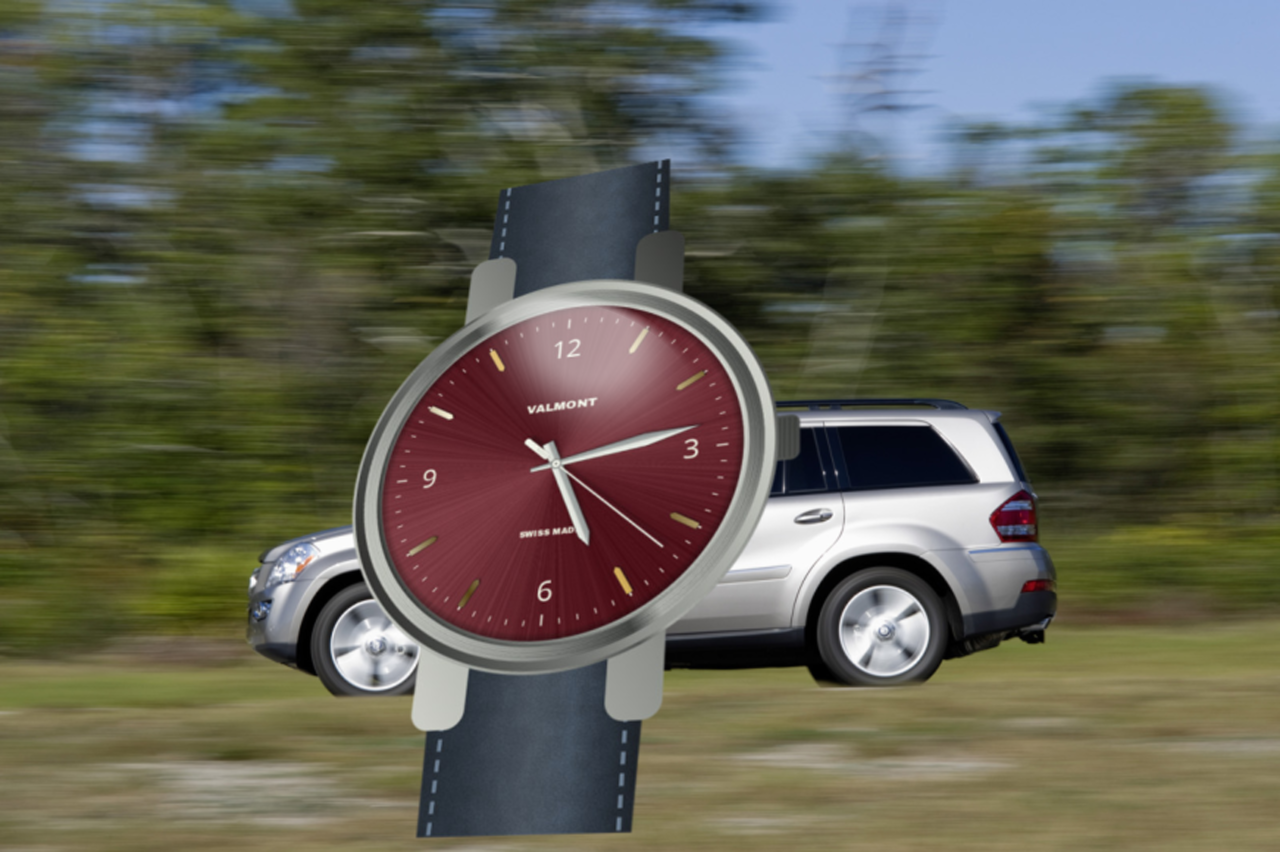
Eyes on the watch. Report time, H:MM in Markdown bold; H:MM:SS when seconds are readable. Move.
**5:13:22**
